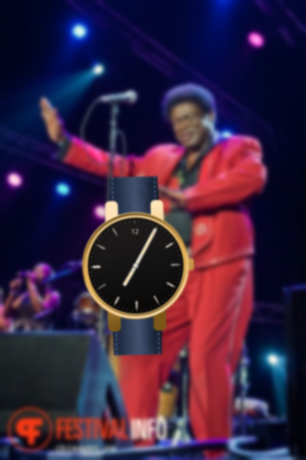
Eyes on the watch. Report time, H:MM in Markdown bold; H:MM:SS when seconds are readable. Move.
**7:05**
